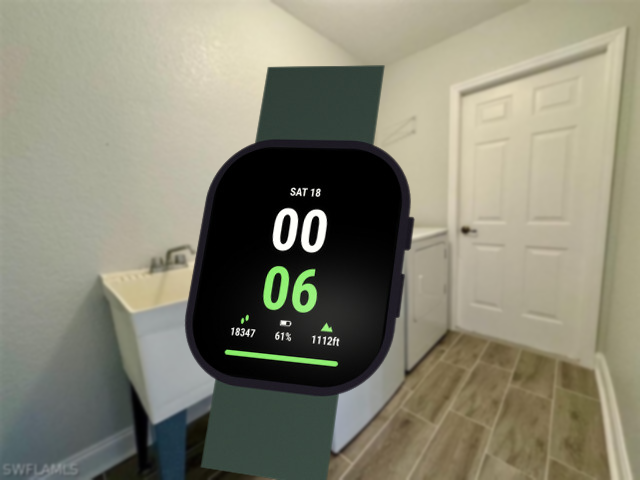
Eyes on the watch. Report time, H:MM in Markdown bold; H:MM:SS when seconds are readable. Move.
**0:06**
